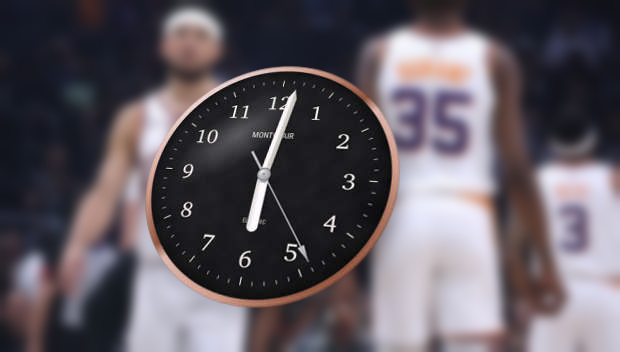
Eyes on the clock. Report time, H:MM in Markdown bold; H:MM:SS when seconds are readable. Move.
**6:01:24**
